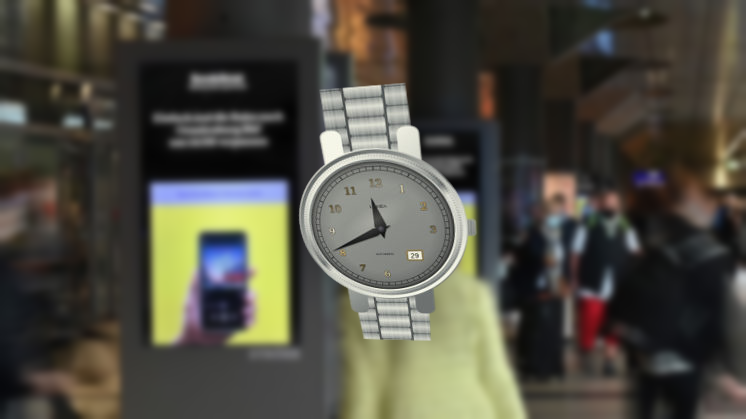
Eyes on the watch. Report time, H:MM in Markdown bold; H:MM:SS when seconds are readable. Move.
**11:41**
